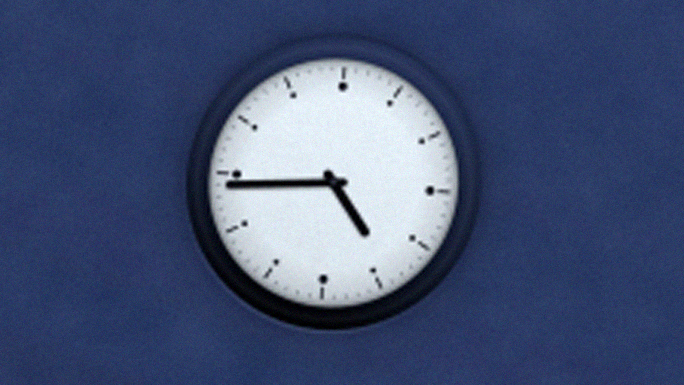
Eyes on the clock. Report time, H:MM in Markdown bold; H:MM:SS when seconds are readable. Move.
**4:44**
